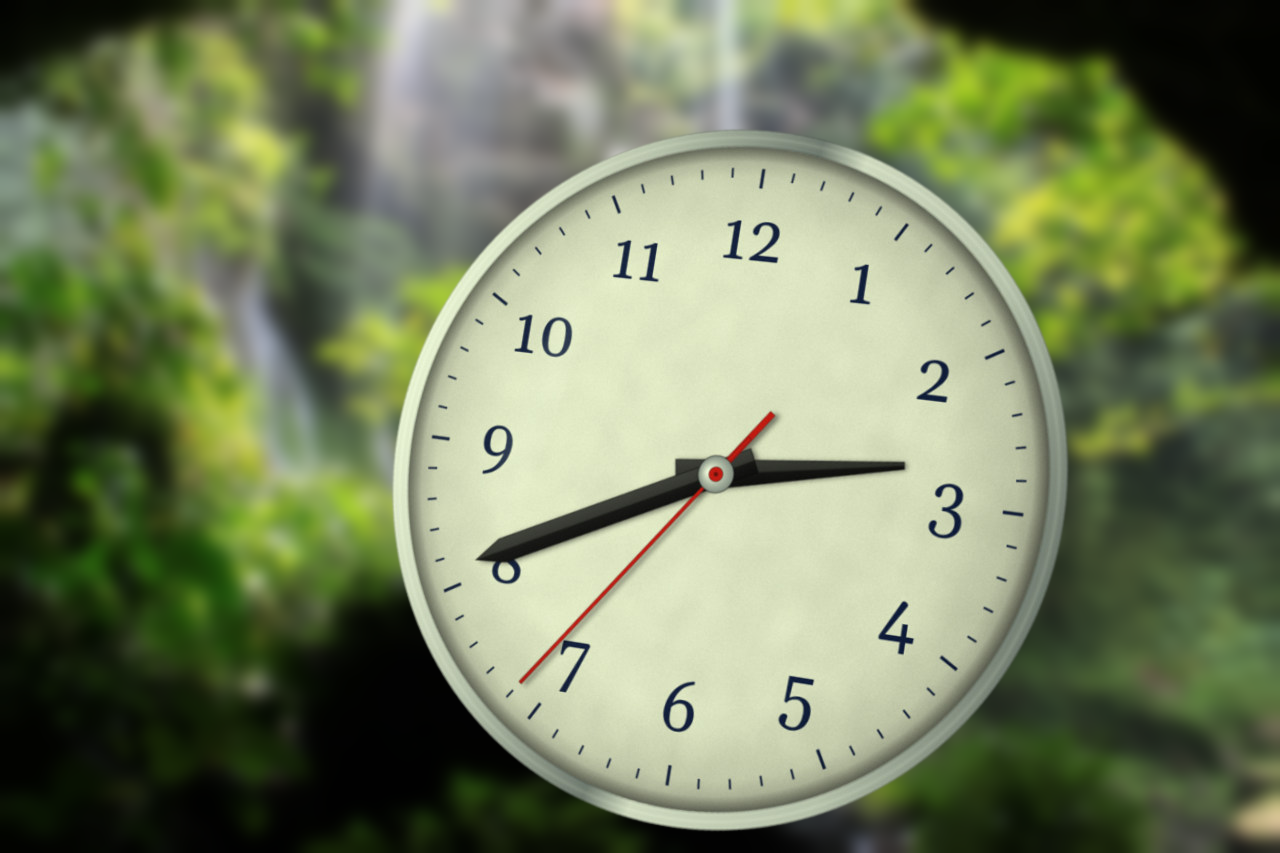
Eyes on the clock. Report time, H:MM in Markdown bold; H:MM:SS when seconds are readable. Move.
**2:40:36**
